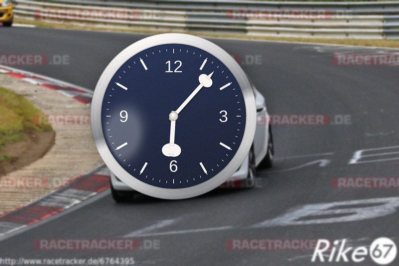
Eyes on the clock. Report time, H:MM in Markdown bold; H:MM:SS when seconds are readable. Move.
**6:07**
